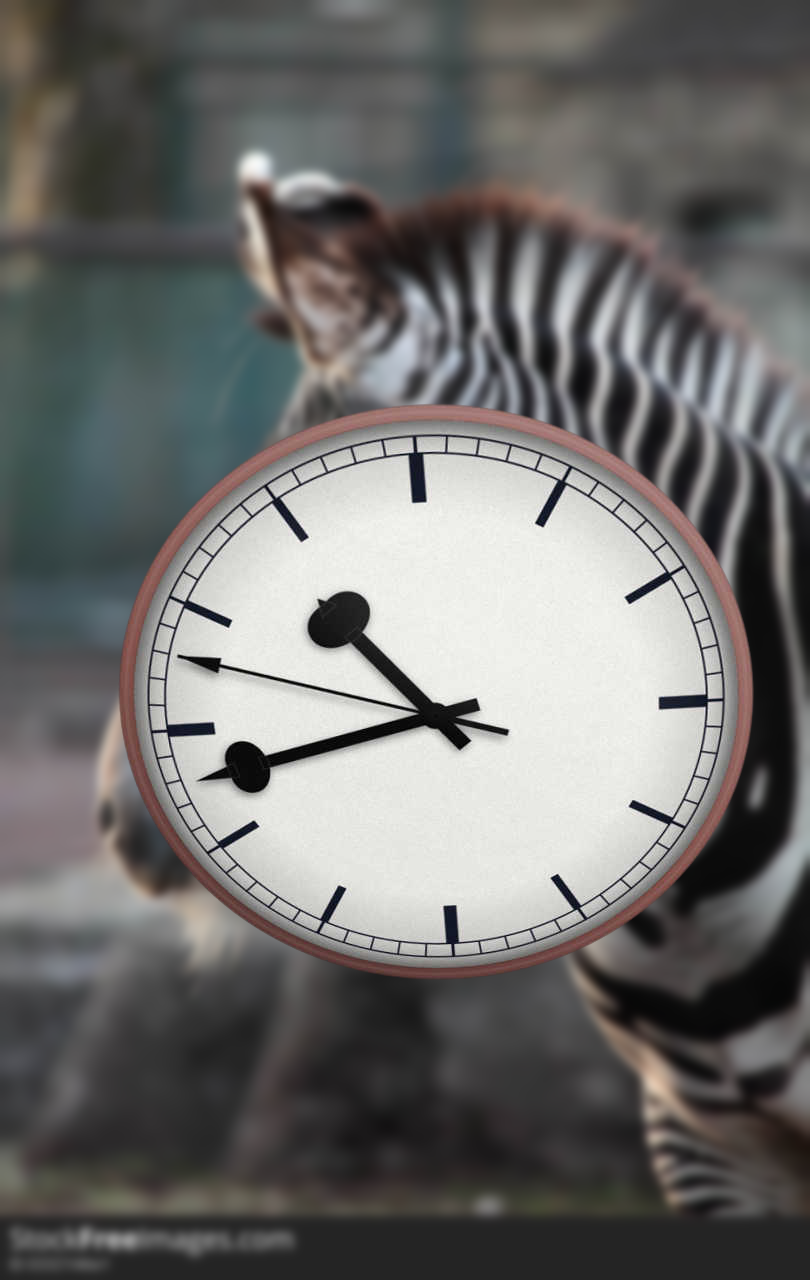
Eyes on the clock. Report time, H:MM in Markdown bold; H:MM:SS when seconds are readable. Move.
**10:42:48**
